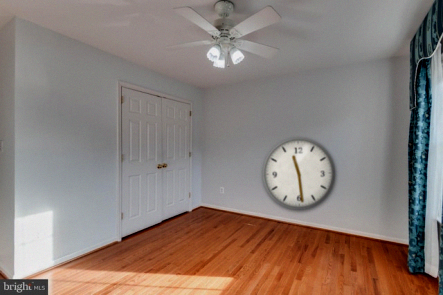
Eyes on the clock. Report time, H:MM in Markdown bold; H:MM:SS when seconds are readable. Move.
**11:29**
